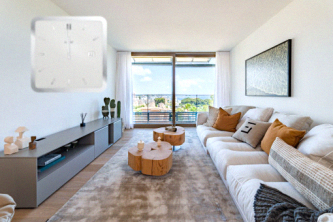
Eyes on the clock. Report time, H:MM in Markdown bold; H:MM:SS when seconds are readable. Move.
**11:59**
